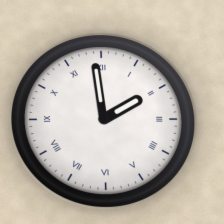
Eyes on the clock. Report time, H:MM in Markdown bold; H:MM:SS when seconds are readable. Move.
**1:59**
